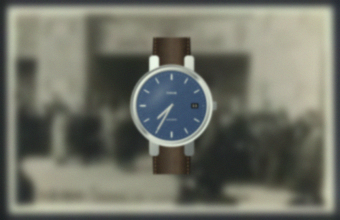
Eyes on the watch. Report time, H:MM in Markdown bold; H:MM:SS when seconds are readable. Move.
**7:35**
